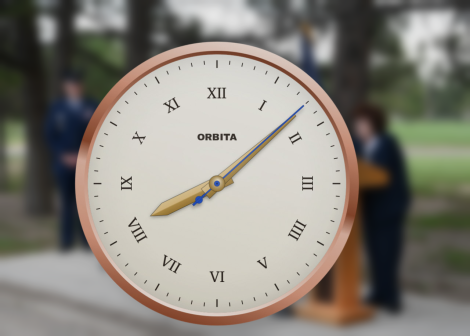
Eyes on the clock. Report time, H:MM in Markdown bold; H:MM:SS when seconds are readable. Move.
**8:08:08**
